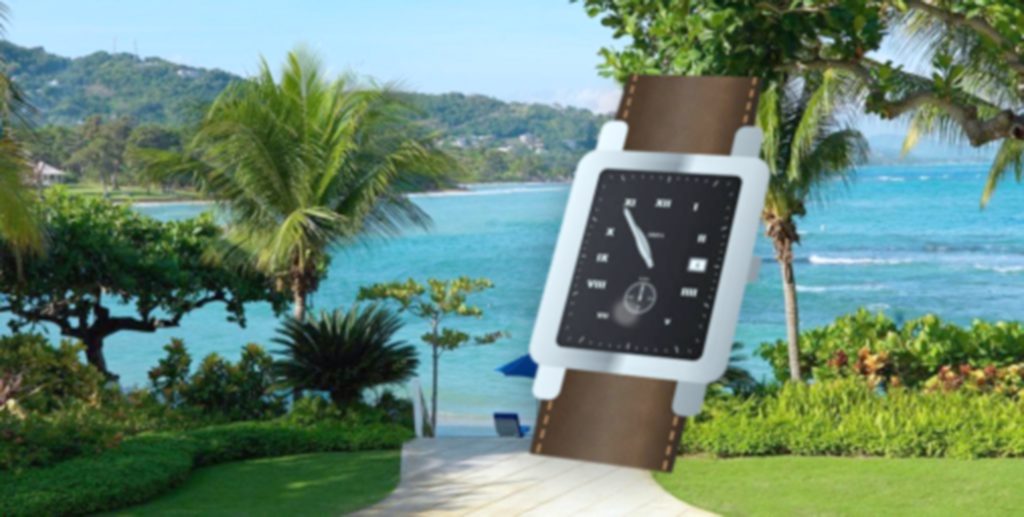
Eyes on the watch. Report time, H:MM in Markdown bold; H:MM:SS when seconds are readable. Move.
**10:54**
